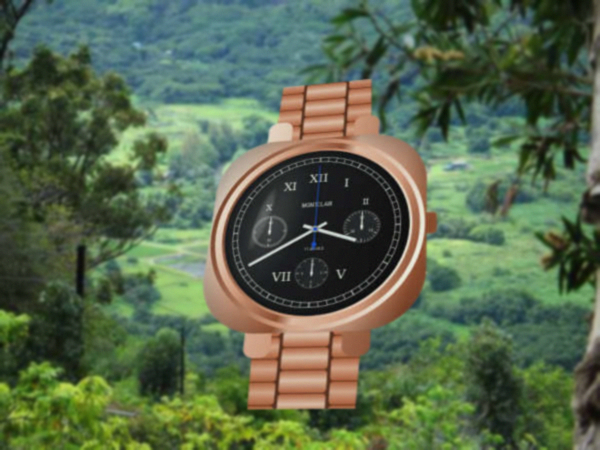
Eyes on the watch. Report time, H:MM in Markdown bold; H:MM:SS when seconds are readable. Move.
**3:40**
